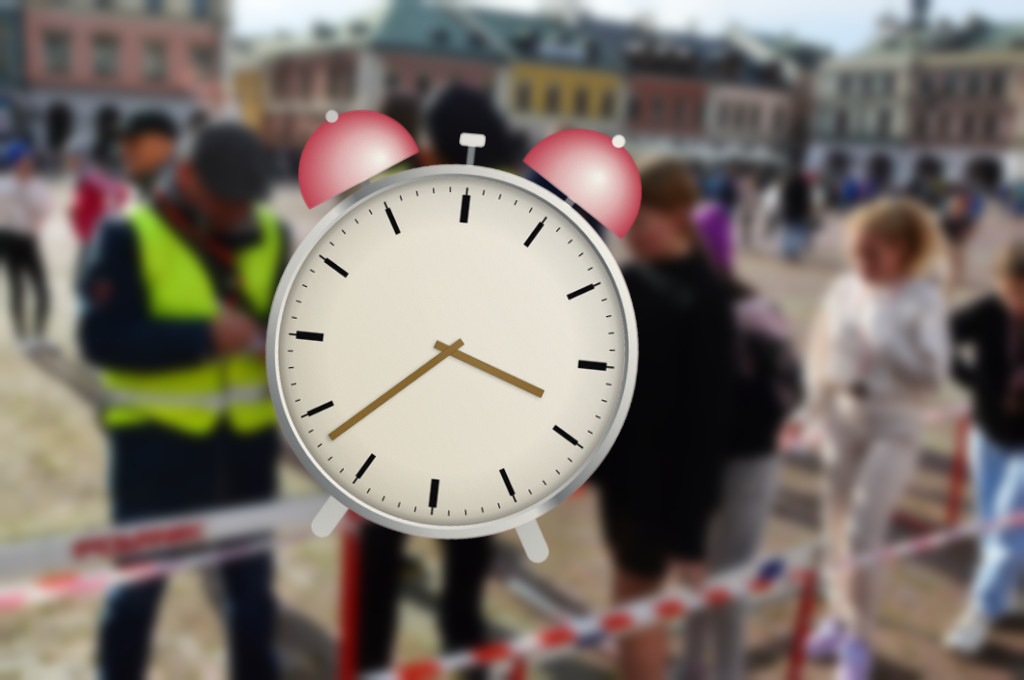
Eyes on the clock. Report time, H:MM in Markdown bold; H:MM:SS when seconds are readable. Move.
**3:38**
